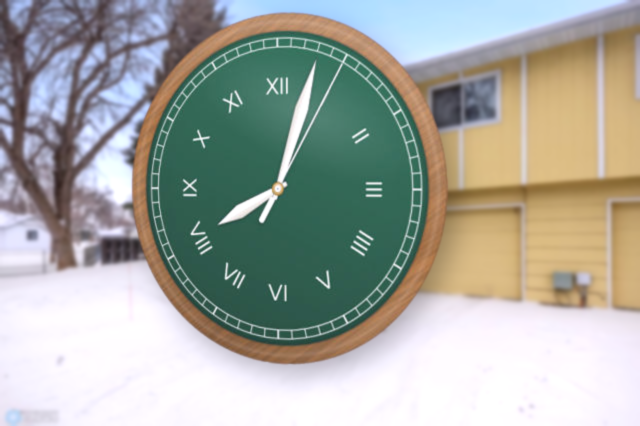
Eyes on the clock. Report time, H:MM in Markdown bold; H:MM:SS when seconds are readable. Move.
**8:03:05**
